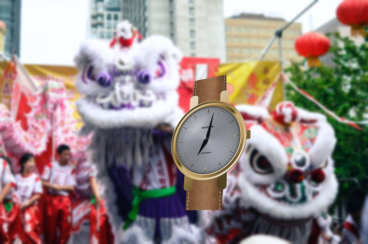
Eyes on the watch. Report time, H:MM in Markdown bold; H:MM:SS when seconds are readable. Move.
**7:02**
